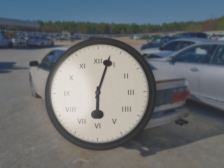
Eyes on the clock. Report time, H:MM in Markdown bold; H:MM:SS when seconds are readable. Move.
**6:03**
